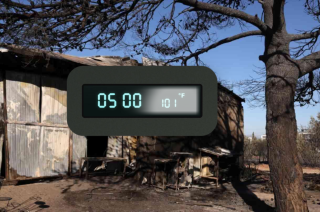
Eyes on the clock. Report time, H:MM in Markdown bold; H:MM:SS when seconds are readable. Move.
**5:00**
